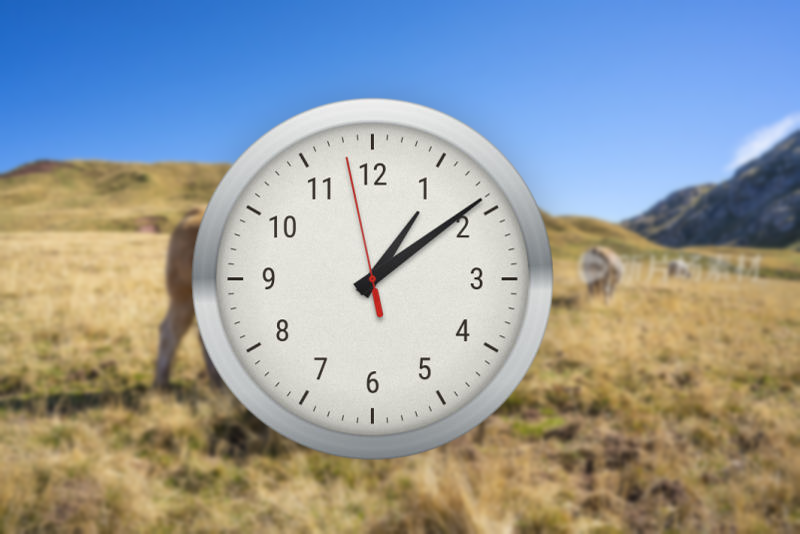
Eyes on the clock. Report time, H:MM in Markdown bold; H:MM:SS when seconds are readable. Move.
**1:08:58**
